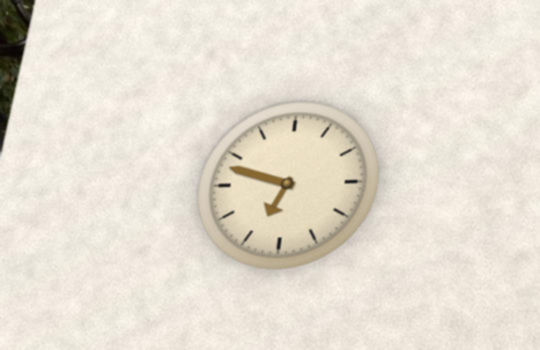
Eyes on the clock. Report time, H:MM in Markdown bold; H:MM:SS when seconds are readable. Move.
**6:48**
